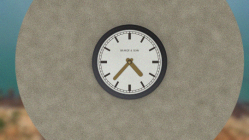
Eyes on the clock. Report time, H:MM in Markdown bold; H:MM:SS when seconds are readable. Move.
**4:37**
